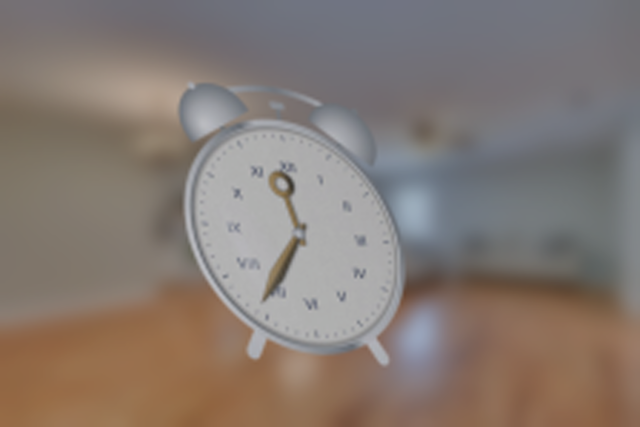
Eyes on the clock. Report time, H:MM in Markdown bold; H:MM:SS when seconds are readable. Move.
**11:36**
